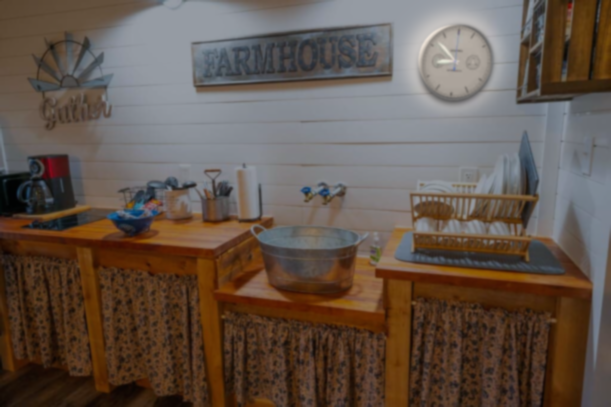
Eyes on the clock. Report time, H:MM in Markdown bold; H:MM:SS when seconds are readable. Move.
**8:52**
